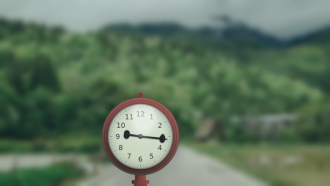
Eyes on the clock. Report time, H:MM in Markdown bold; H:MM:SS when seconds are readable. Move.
**9:16**
